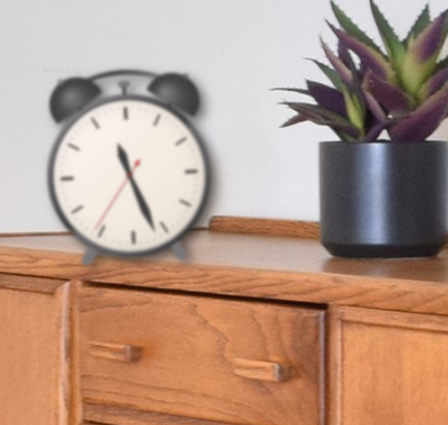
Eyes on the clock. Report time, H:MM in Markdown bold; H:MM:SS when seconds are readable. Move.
**11:26:36**
